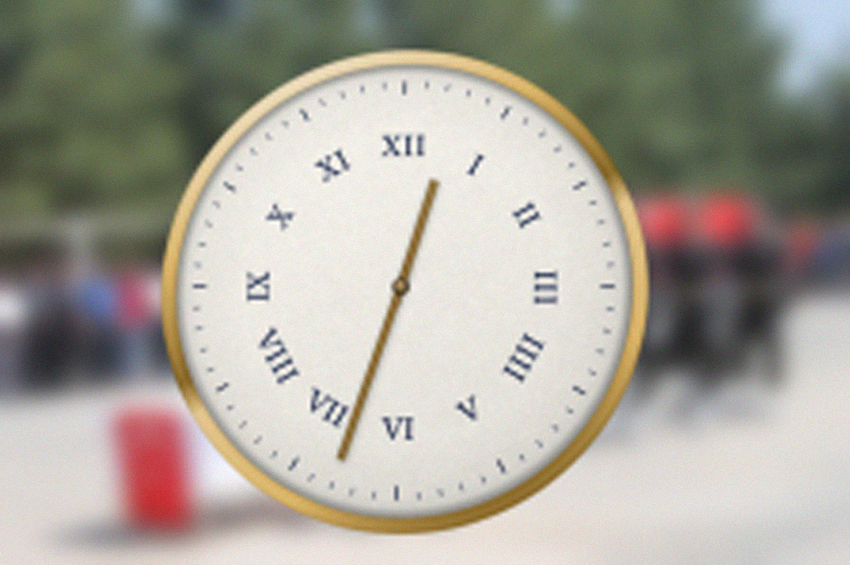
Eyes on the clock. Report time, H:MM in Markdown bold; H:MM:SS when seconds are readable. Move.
**12:33**
